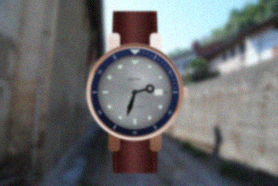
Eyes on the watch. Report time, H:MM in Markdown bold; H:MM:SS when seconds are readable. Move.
**2:33**
